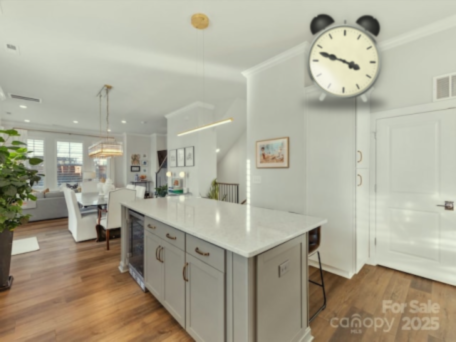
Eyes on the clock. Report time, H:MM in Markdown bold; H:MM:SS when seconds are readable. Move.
**3:48**
